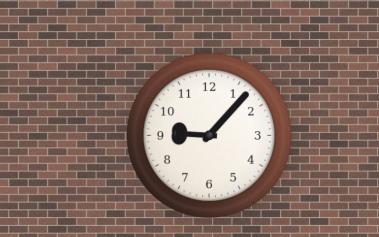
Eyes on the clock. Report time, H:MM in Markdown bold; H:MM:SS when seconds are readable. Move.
**9:07**
